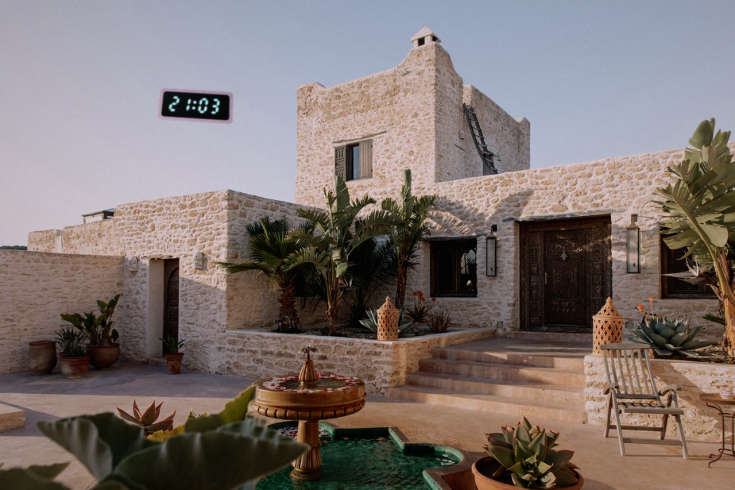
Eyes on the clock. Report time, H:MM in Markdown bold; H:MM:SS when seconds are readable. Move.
**21:03**
